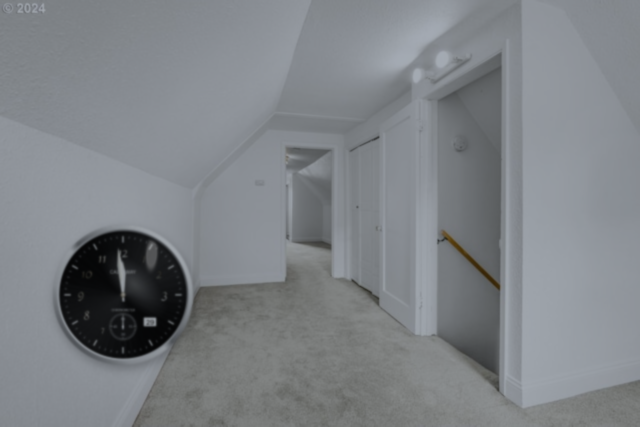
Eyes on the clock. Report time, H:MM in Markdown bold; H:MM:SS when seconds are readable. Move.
**11:59**
